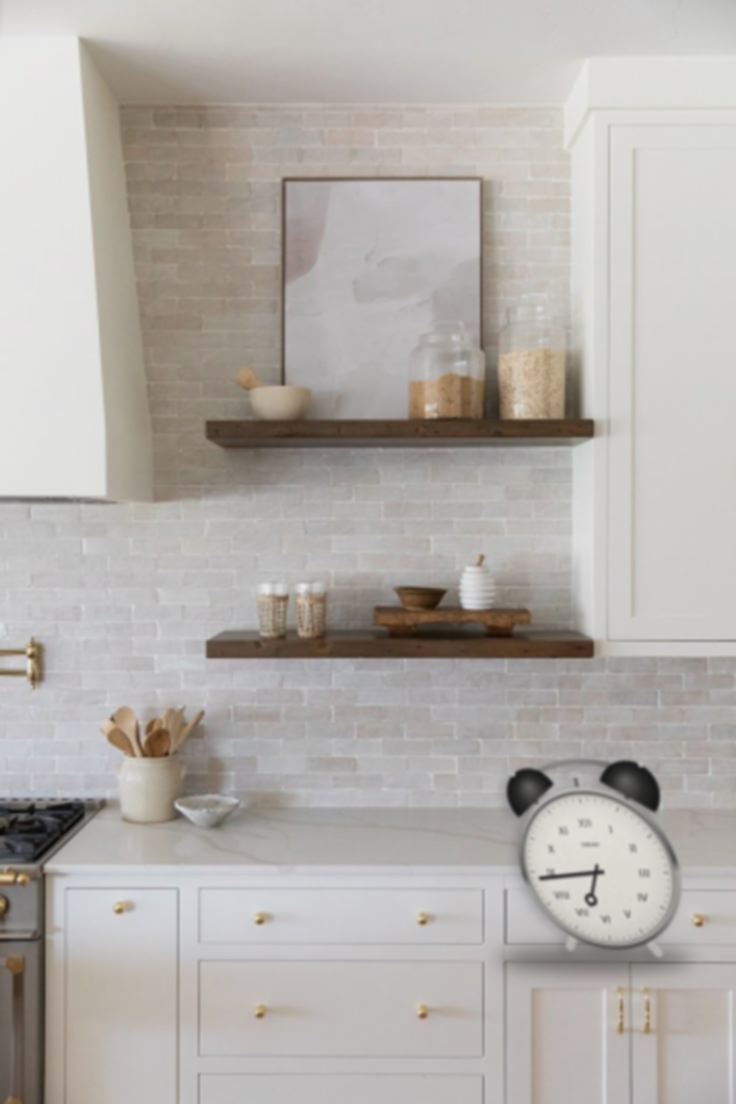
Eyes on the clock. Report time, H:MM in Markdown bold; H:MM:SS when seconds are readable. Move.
**6:44**
